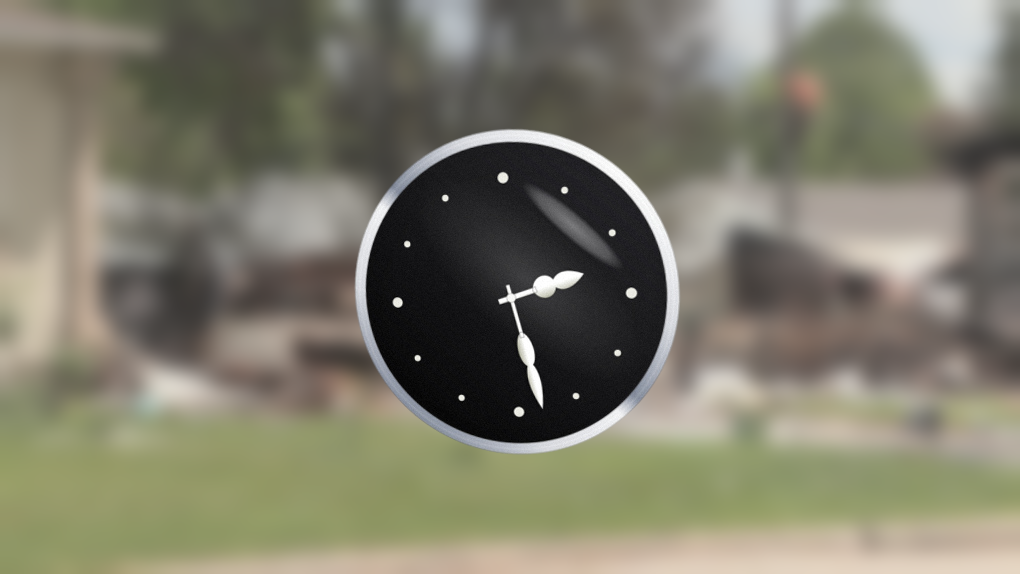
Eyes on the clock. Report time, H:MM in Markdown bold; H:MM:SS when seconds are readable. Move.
**2:28**
